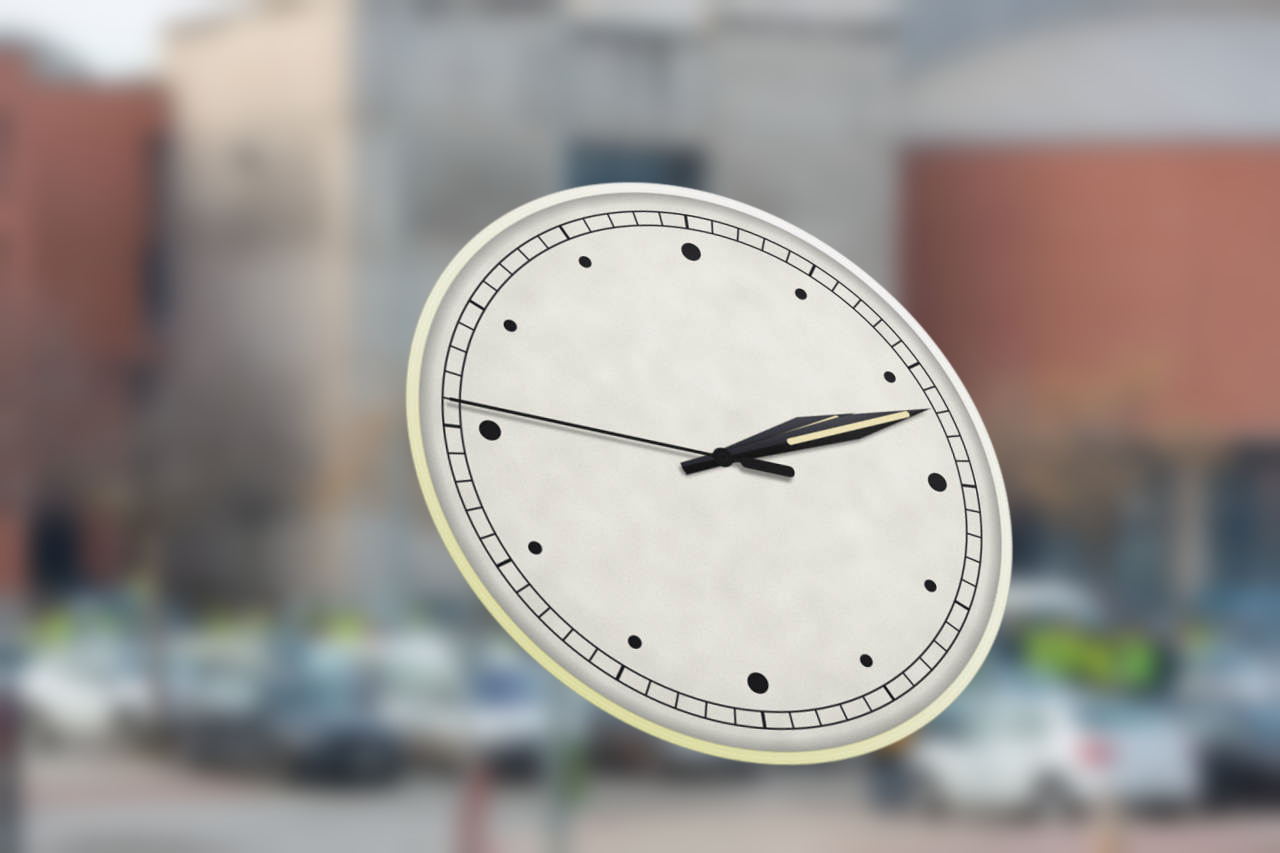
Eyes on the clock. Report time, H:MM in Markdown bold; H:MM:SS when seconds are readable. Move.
**2:11:46**
